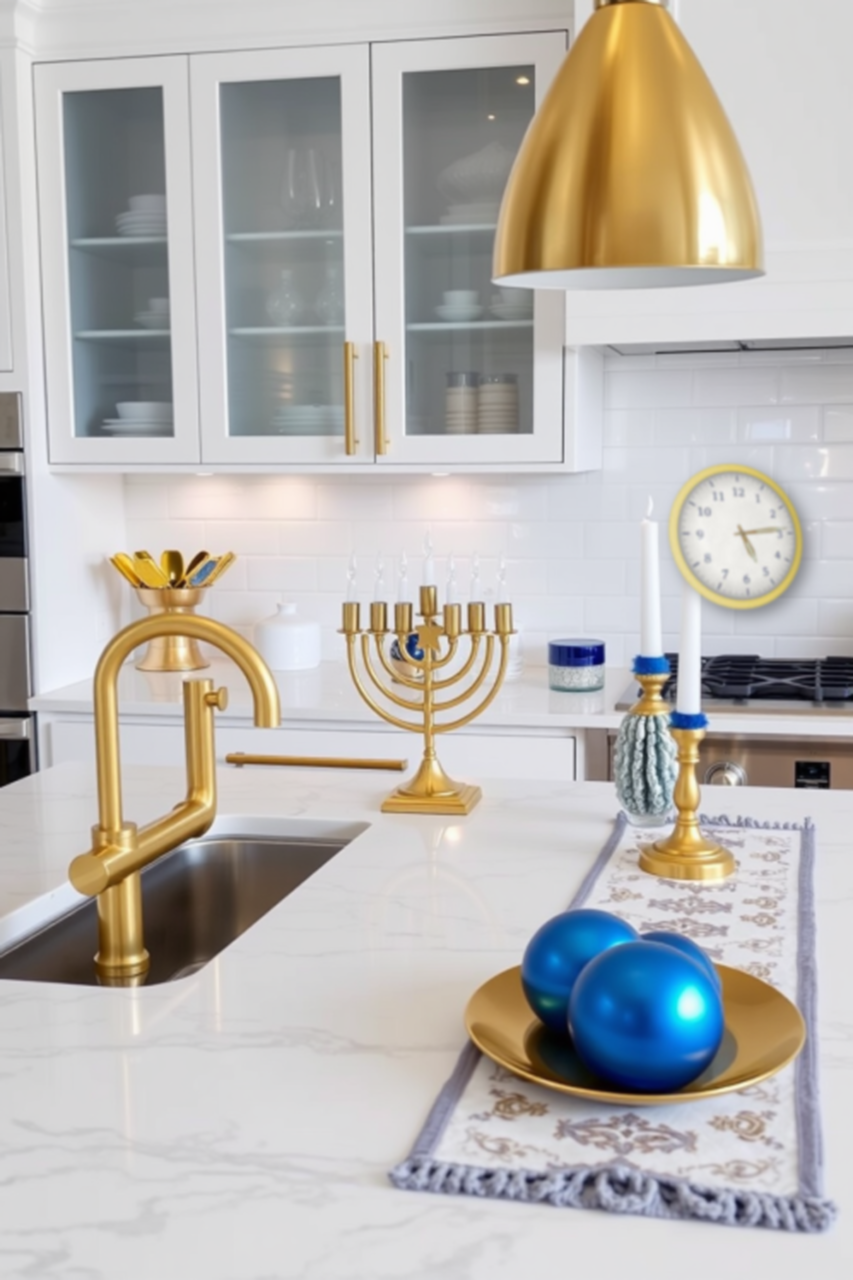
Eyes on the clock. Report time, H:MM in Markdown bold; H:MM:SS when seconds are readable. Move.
**5:14**
